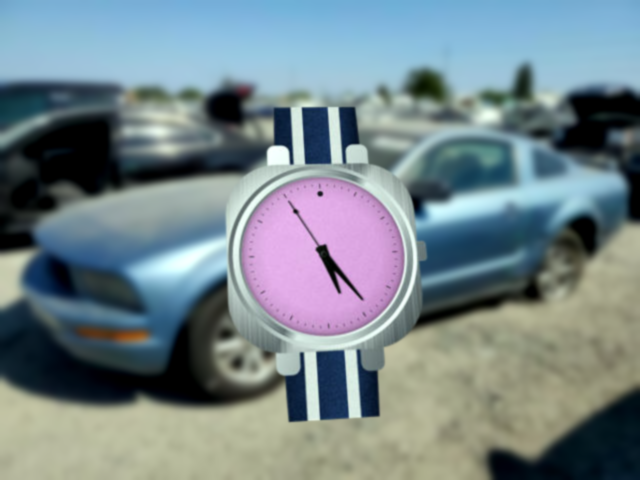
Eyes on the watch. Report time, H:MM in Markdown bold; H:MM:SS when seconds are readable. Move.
**5:23:55**
